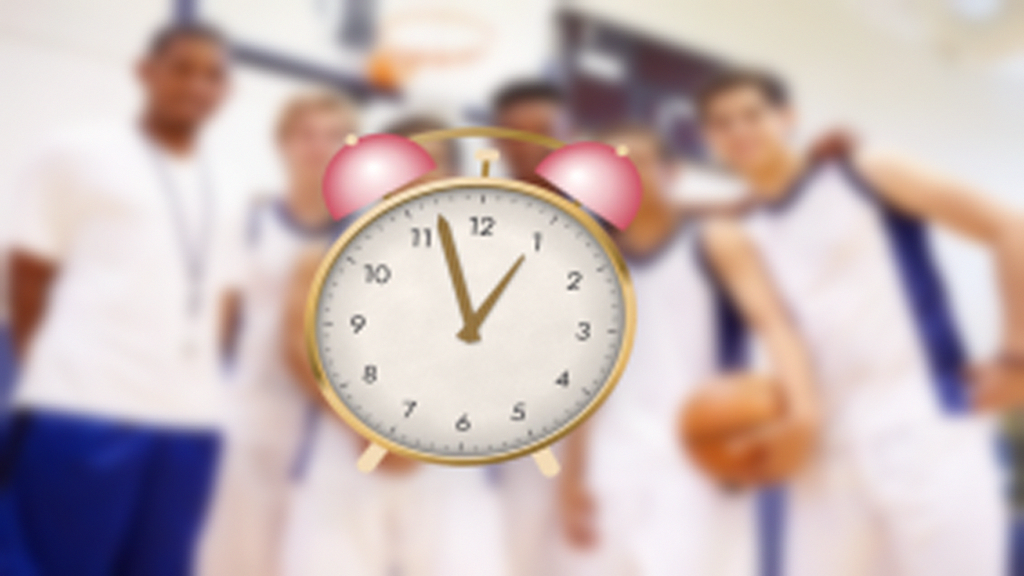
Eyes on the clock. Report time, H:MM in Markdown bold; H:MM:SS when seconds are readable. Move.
**12:57**
